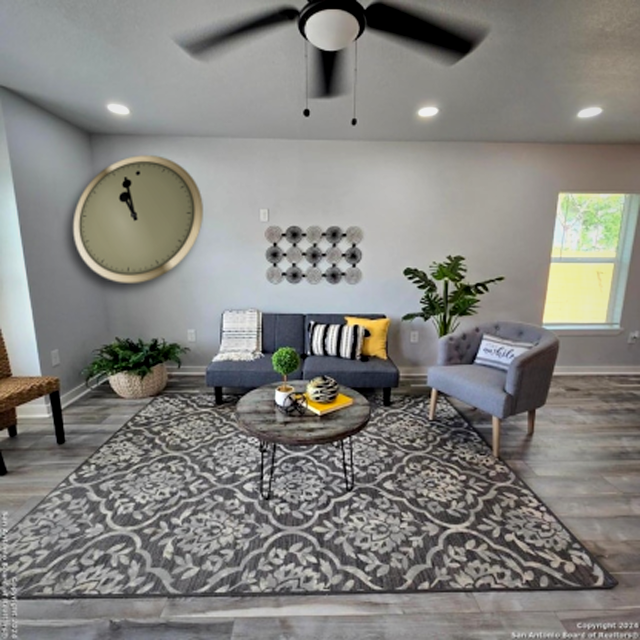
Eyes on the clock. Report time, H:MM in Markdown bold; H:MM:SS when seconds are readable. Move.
**10:57**
